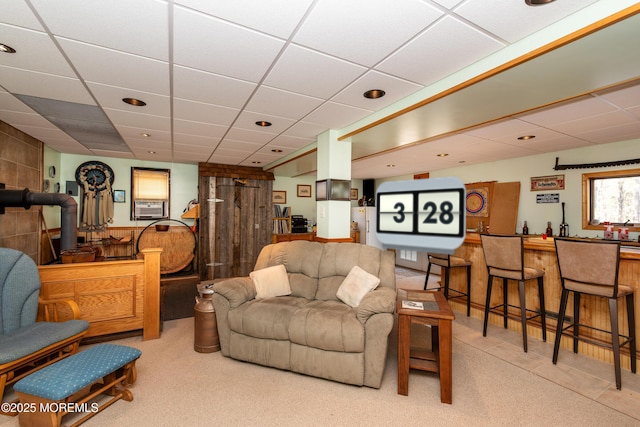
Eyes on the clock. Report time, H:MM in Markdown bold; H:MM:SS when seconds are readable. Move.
**3:28**
